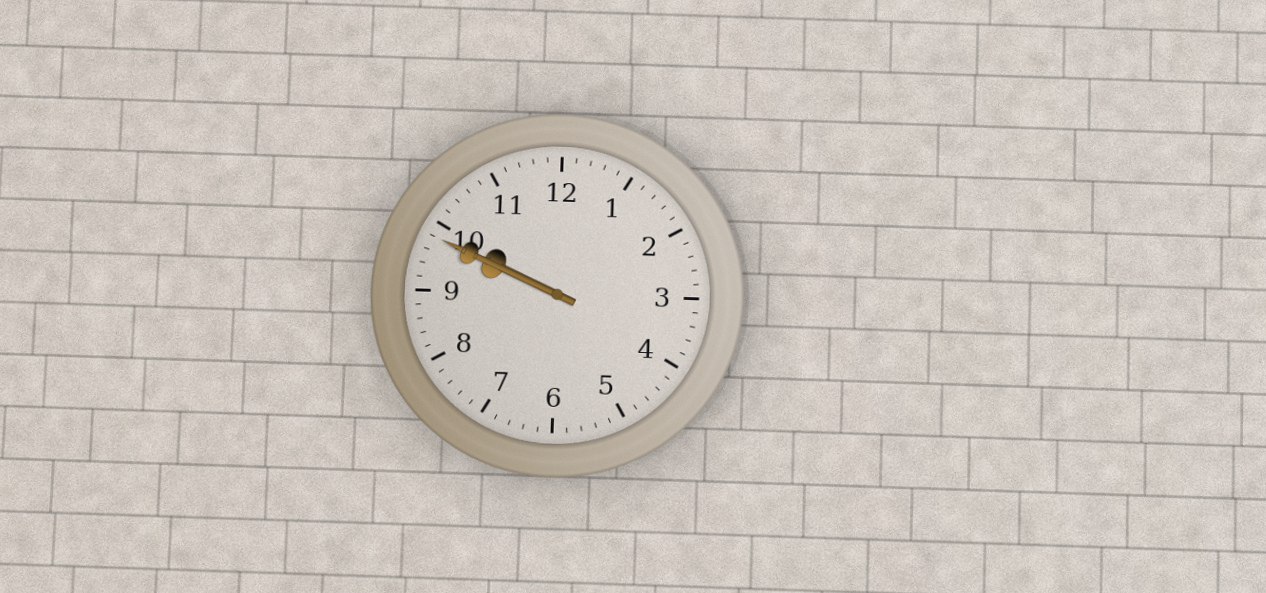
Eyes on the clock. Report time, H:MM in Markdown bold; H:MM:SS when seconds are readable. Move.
**9:49**
